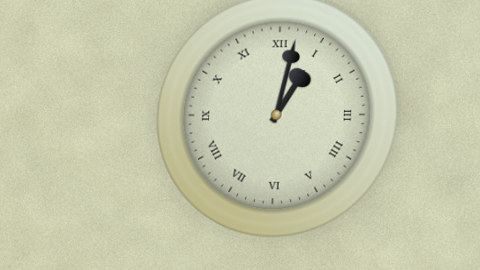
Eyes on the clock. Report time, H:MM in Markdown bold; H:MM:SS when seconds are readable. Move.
**1:02**
